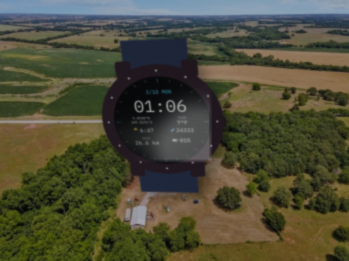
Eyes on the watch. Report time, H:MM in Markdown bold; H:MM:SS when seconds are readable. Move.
**1:06**
